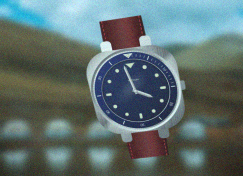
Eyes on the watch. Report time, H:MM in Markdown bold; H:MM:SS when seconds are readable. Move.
**3:58**
